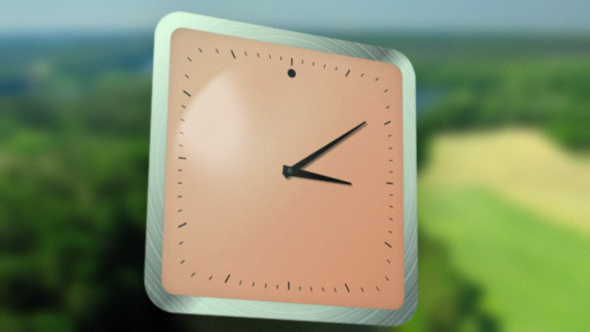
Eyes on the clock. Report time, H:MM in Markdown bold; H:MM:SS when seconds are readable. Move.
**3:09**
